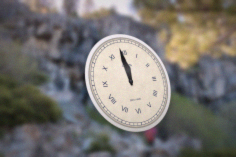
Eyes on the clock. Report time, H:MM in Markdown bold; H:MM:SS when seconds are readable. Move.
**11:59**
